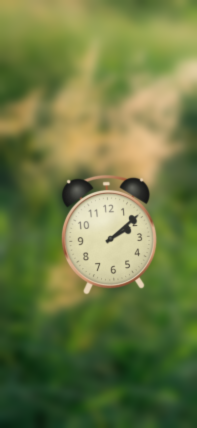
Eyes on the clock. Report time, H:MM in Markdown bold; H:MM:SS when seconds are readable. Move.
**2:09**
